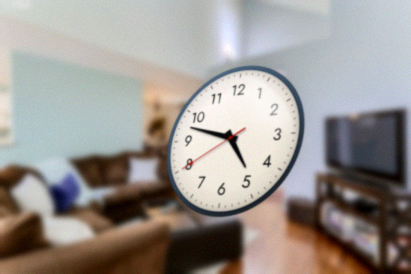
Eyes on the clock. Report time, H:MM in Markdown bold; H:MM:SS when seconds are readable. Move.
**4:47:40**
